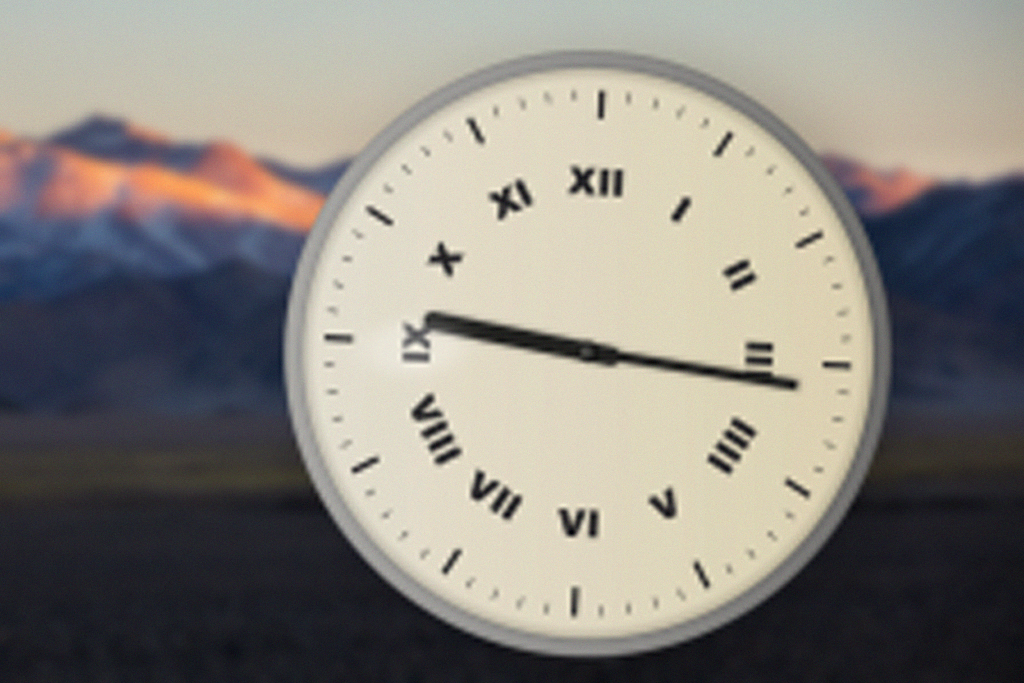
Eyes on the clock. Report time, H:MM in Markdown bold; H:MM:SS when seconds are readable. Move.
**9:16**
